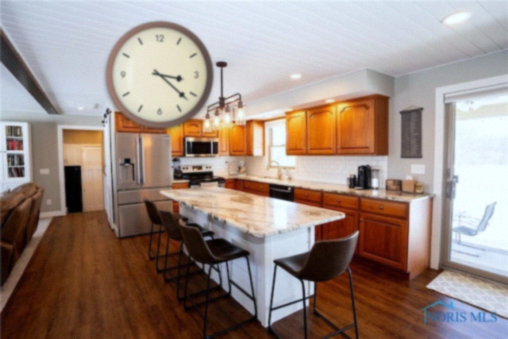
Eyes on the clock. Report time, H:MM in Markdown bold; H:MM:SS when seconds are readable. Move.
**3:22**
